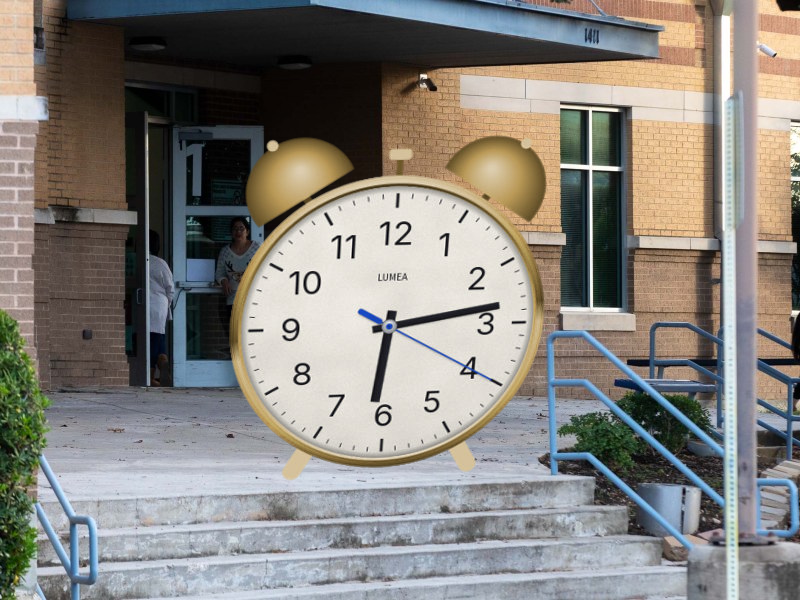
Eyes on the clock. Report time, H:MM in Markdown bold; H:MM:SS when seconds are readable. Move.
**6:13:20**
